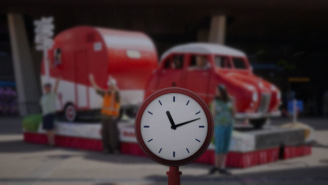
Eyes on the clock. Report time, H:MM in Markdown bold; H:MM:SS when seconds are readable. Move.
**11:12**
